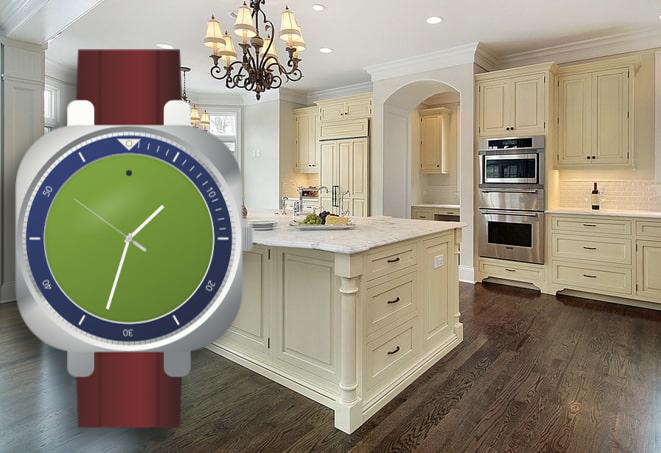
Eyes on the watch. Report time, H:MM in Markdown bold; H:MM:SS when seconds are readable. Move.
**1:32:51**
